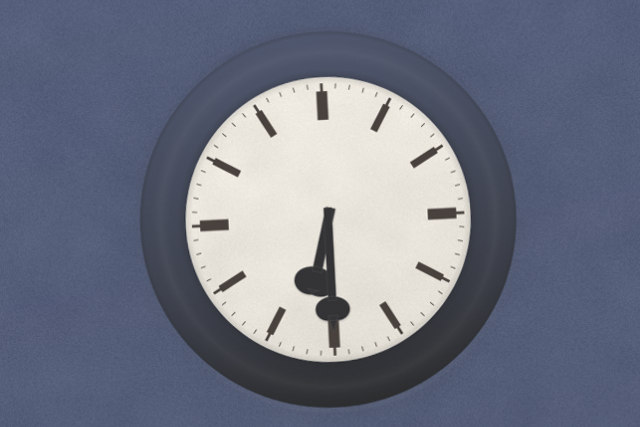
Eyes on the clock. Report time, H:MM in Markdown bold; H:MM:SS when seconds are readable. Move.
**6:30**
